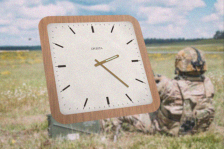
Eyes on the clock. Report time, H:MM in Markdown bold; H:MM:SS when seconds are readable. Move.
**2:23**
